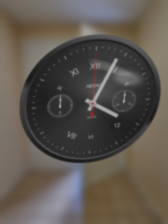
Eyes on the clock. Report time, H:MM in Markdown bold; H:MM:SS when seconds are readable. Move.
**4:04**
